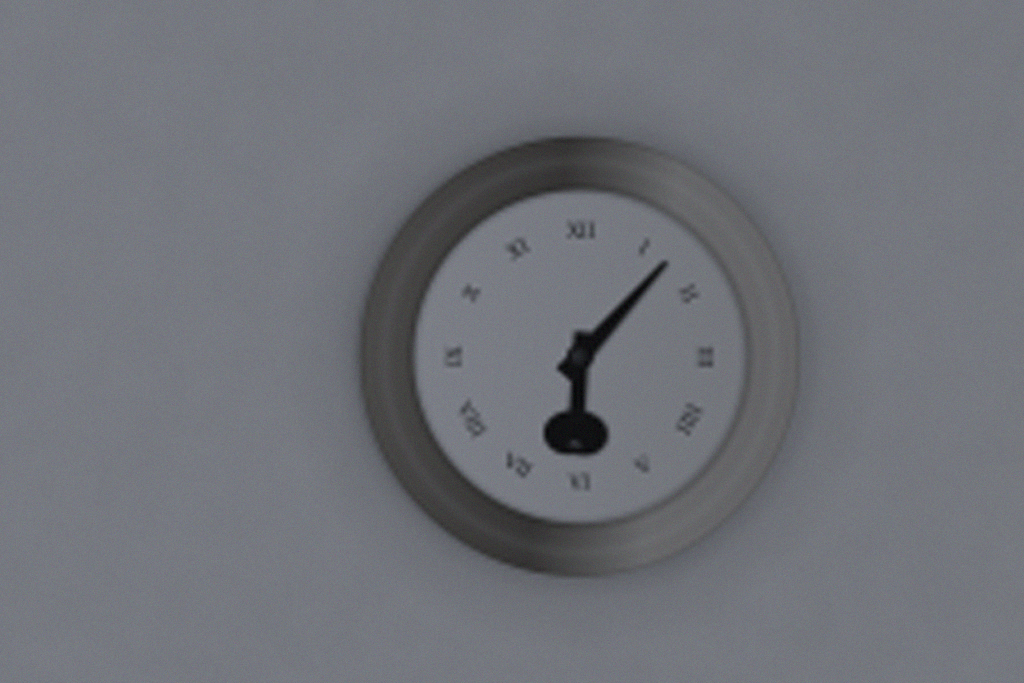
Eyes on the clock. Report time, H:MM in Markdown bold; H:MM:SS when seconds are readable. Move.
**6:07**
